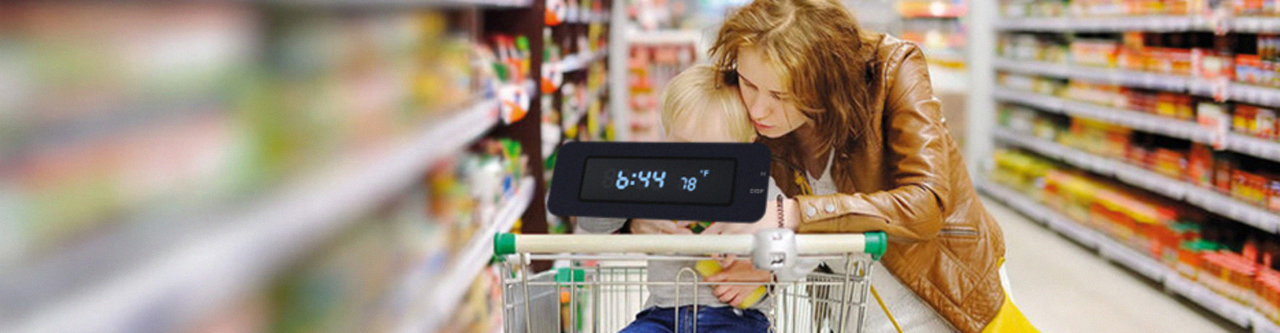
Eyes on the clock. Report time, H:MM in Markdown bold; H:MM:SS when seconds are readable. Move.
**6:44**
